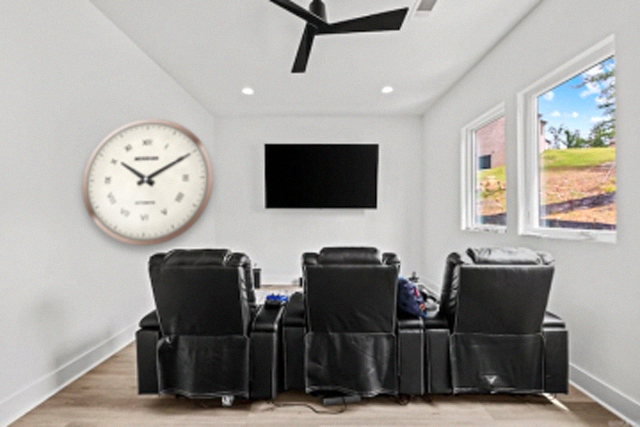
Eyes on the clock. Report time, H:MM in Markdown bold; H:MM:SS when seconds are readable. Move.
**10:10**
